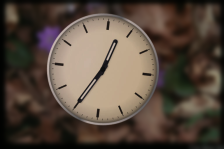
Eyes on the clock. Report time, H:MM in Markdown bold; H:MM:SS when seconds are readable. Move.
**12:35**
